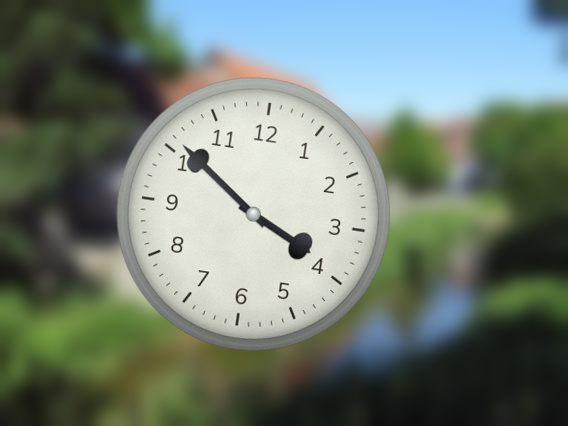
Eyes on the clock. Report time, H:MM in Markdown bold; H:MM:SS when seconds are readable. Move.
**3:51**
